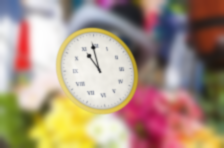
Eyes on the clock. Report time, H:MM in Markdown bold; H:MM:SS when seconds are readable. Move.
**10:59**
